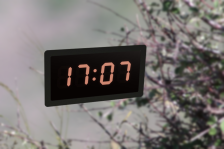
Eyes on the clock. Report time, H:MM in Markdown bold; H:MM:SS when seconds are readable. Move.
**17:07**
